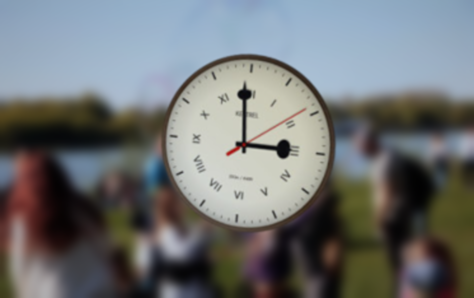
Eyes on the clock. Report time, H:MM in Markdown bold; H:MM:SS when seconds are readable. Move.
**2:59:09**
